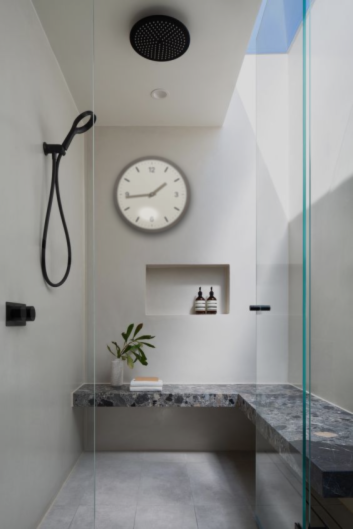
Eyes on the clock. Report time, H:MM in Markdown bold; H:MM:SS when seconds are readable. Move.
**1:44**
